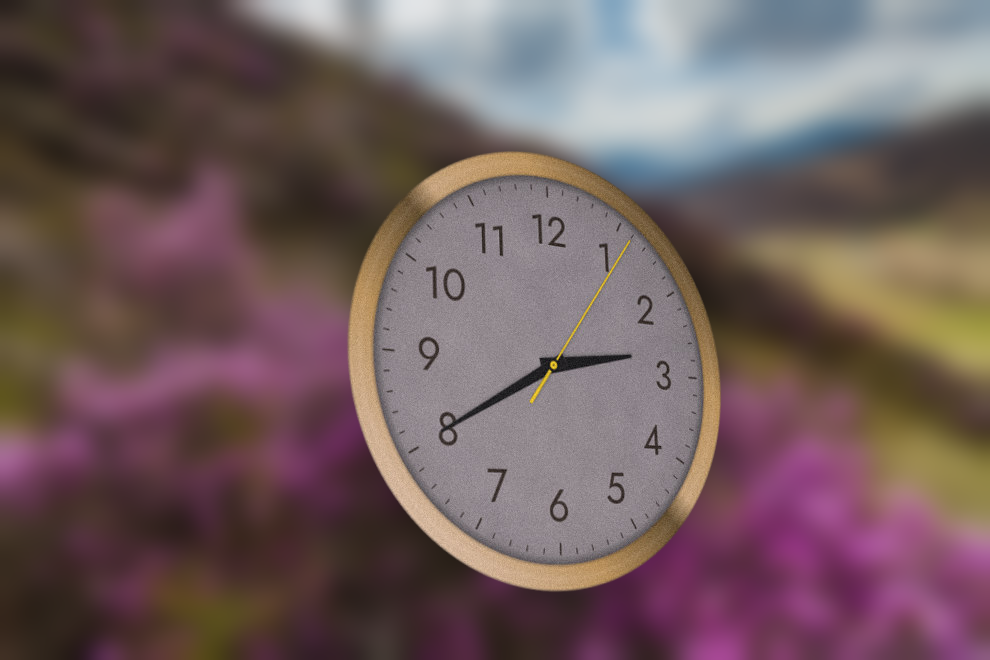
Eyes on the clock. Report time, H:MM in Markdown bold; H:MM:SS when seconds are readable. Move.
**2:40:06**
